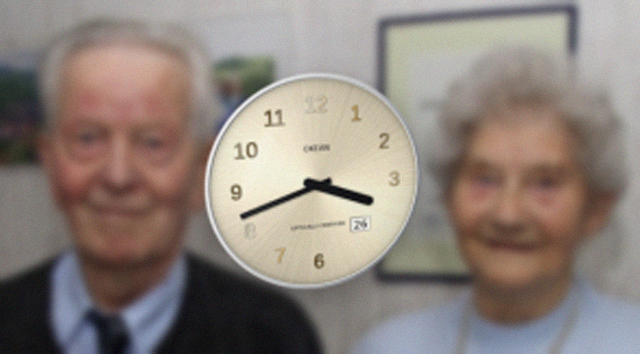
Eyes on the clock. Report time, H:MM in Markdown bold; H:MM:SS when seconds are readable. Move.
**3:42**
